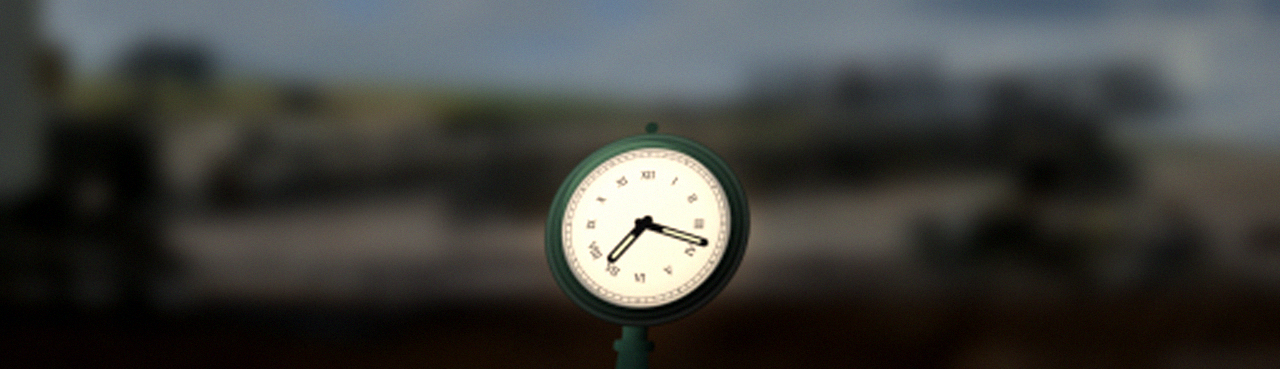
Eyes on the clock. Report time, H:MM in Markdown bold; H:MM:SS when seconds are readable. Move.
**7:18**
